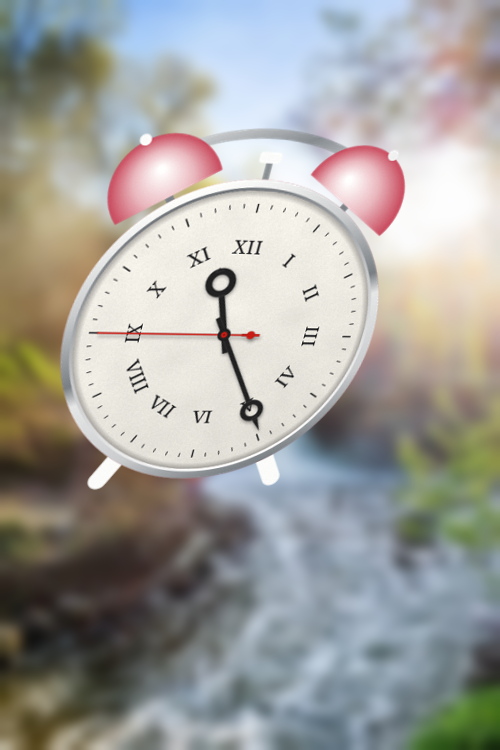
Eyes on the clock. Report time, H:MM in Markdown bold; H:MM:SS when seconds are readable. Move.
**11:24:45**
